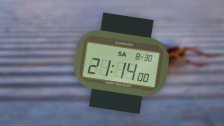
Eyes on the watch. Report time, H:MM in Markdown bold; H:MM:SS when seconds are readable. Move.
**21:14:00**
